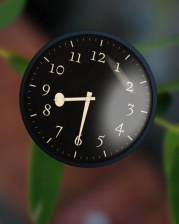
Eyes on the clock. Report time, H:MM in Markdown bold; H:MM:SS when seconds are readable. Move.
**8:30**
